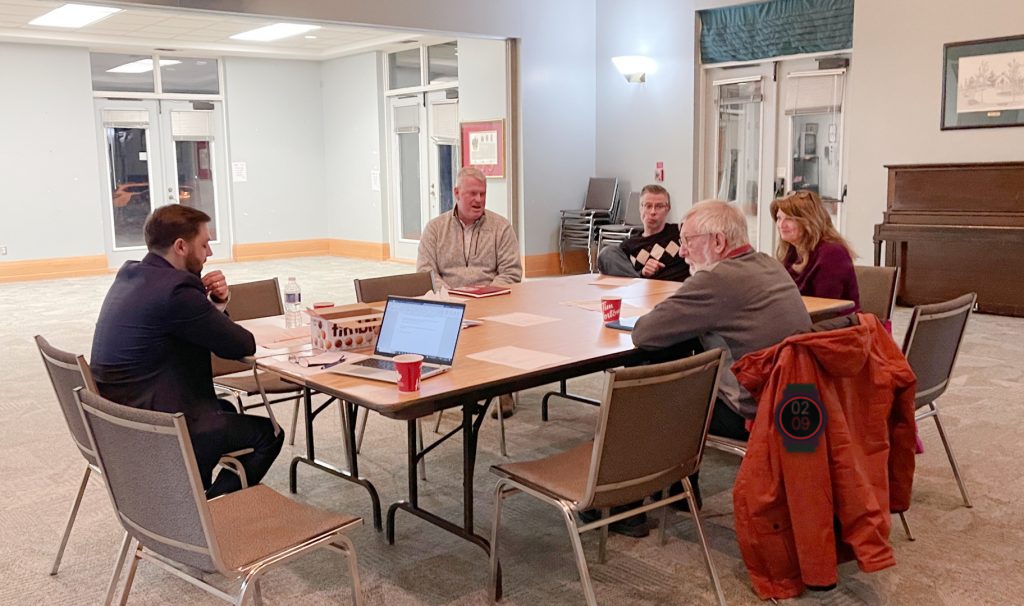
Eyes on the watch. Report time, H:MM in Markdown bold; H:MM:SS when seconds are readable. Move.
**2:09**
